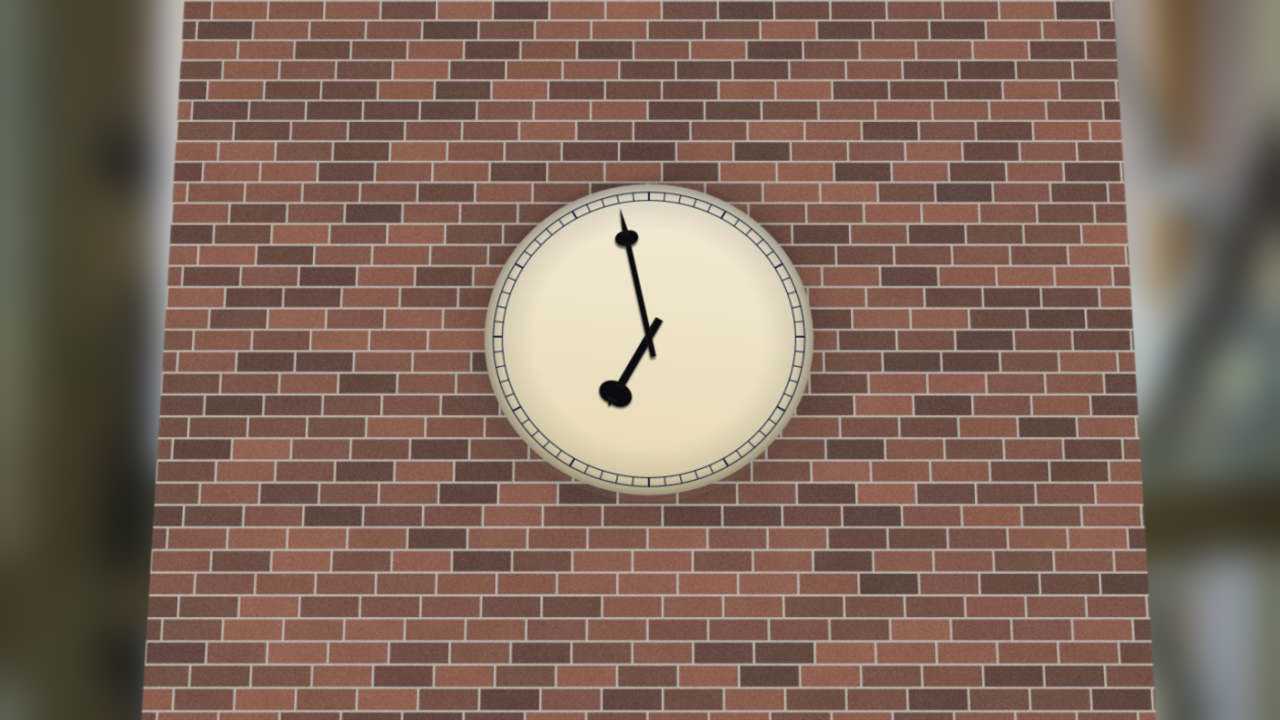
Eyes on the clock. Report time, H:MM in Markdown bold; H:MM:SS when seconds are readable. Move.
**6:58**
